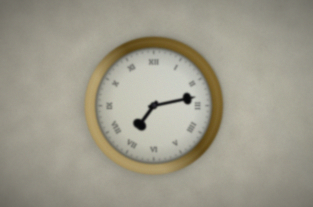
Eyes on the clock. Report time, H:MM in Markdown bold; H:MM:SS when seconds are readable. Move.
**7:13**
